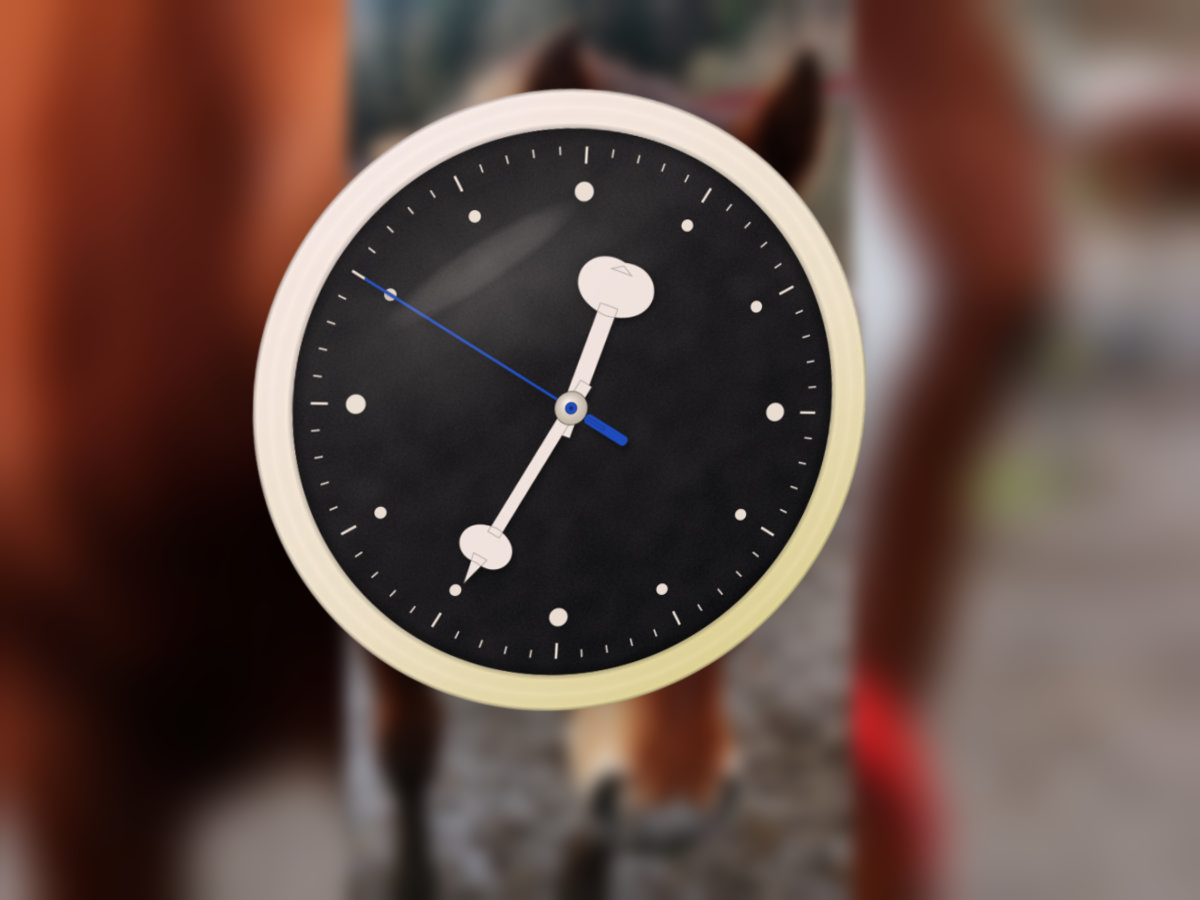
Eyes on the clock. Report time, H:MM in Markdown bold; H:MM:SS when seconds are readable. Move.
**12:34:50**
